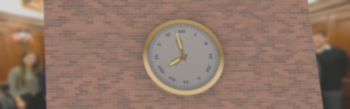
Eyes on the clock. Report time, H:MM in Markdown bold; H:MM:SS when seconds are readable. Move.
**7:58**
